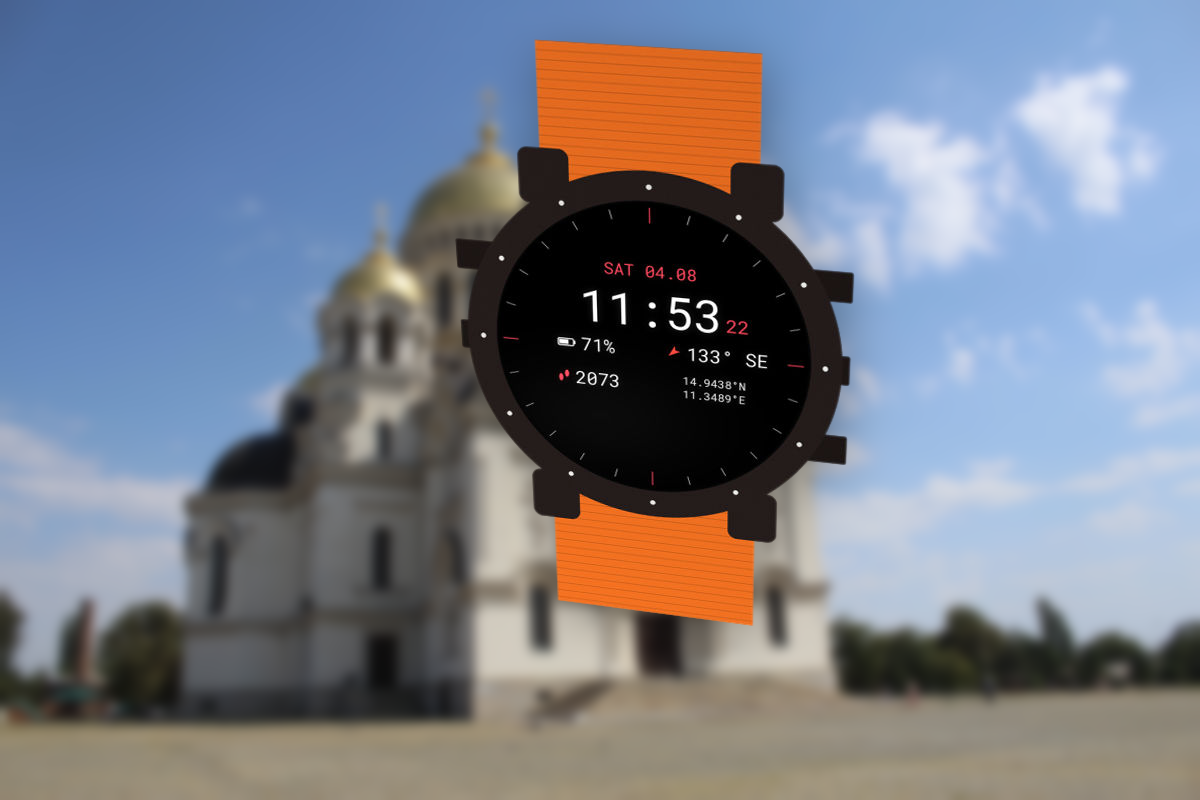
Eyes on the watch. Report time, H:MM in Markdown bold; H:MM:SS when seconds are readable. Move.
**11:53:22**
